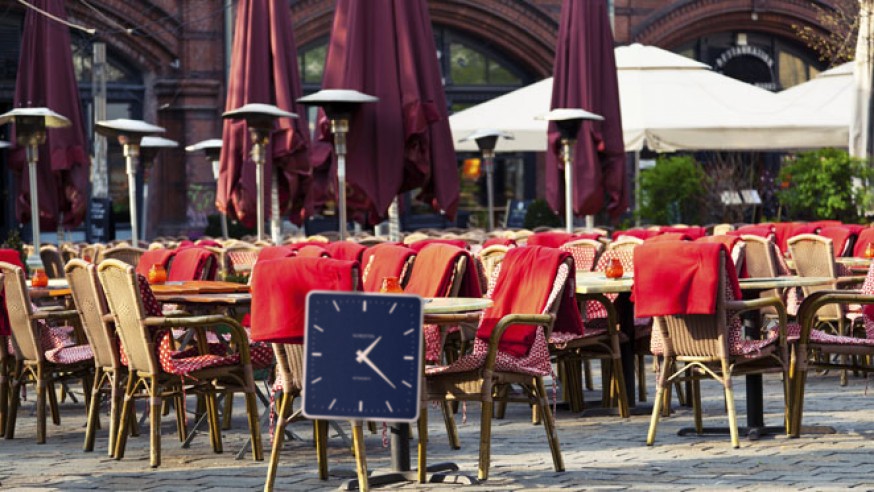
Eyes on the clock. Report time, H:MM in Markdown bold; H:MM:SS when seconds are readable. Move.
**1:22**
